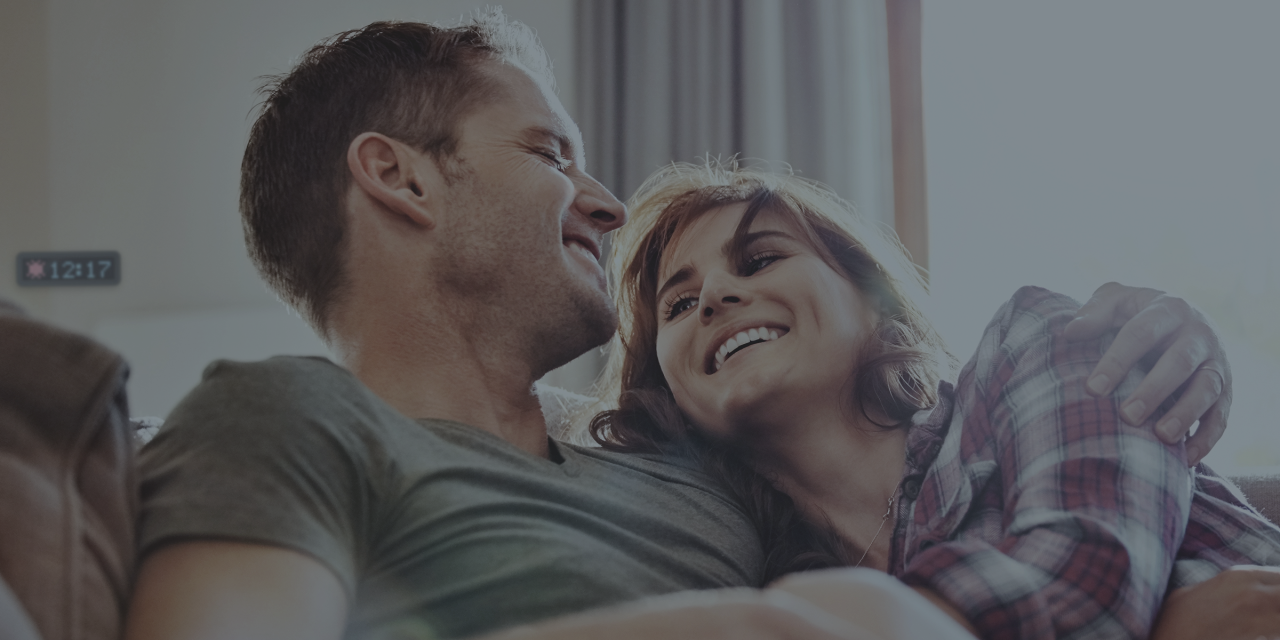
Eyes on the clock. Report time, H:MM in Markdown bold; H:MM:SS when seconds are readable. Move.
**12:17**
